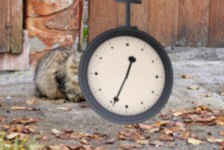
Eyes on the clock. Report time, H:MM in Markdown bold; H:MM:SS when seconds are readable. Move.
**12:34**
